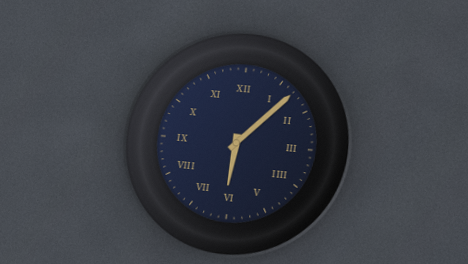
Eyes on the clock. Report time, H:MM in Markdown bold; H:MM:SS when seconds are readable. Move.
**6:07**
